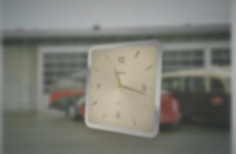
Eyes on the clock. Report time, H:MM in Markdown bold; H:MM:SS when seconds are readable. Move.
**11:17**
